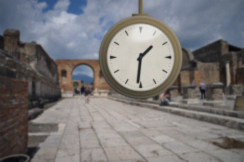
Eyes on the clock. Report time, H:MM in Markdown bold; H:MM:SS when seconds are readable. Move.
**1:31**
